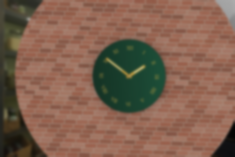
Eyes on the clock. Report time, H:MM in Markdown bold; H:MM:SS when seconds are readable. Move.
**1:51**
